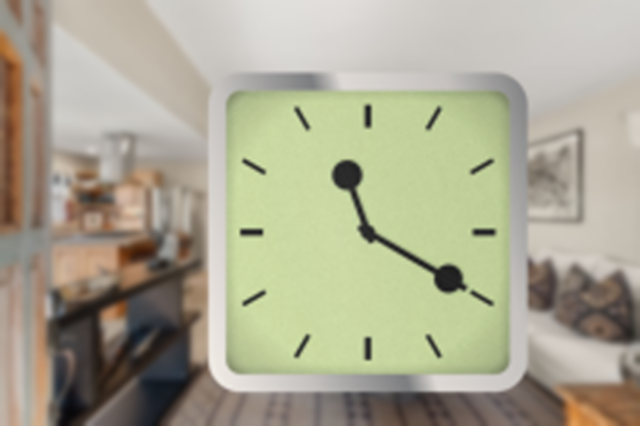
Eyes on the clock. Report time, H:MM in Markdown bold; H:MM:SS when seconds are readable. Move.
**11:20**
